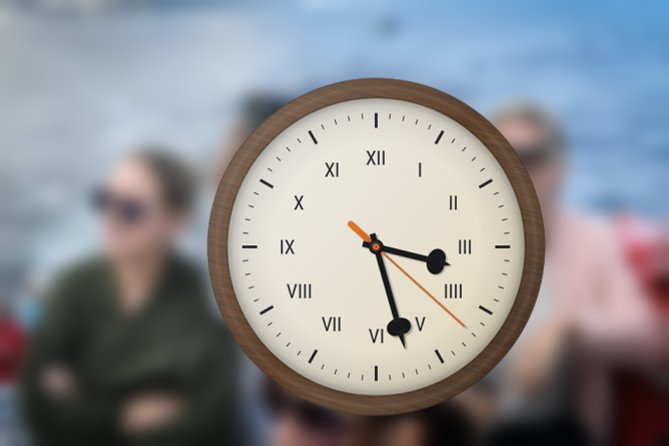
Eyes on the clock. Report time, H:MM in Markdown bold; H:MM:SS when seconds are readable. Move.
**3:27:22**
